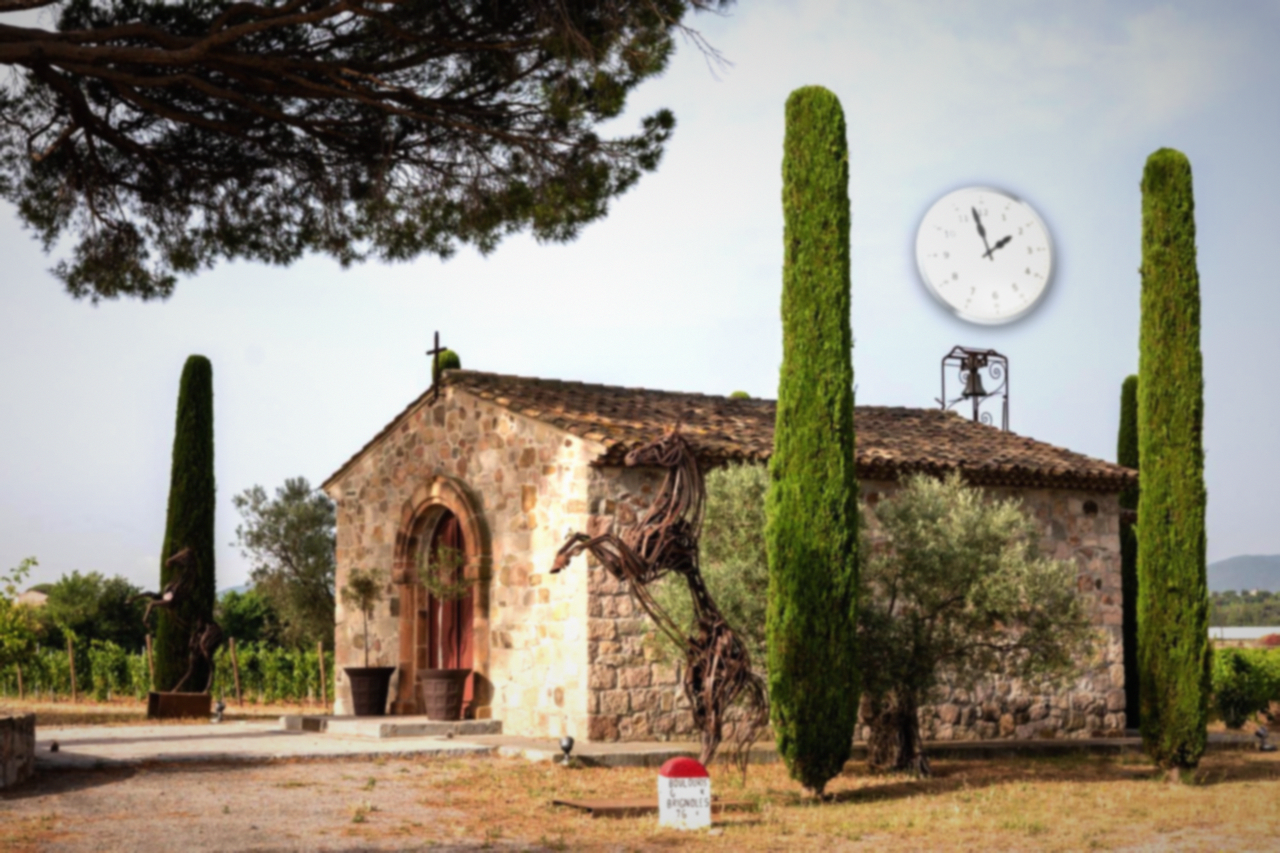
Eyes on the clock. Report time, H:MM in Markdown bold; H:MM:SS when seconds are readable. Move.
**1:58**
